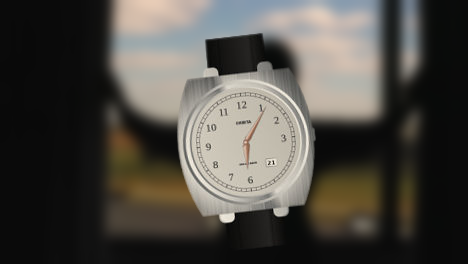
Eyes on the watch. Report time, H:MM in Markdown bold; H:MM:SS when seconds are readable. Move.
**6:06**
